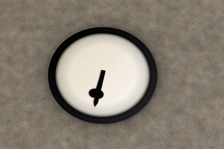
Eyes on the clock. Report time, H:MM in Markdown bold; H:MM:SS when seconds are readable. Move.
**6:32**
